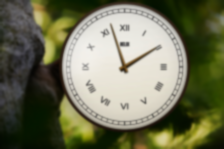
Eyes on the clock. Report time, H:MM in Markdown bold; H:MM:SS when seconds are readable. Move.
**1:57**
